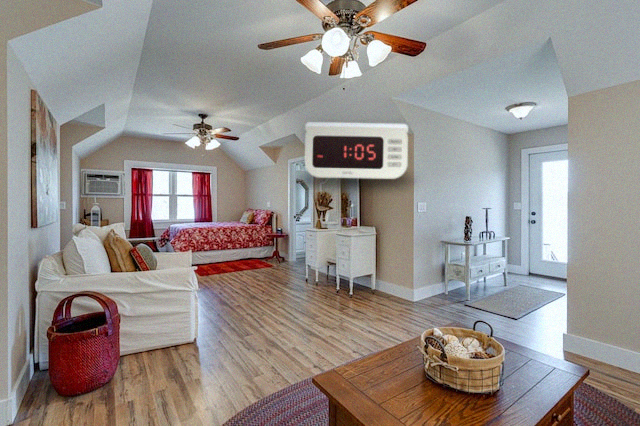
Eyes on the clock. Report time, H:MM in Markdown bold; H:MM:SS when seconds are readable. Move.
**1:05**
